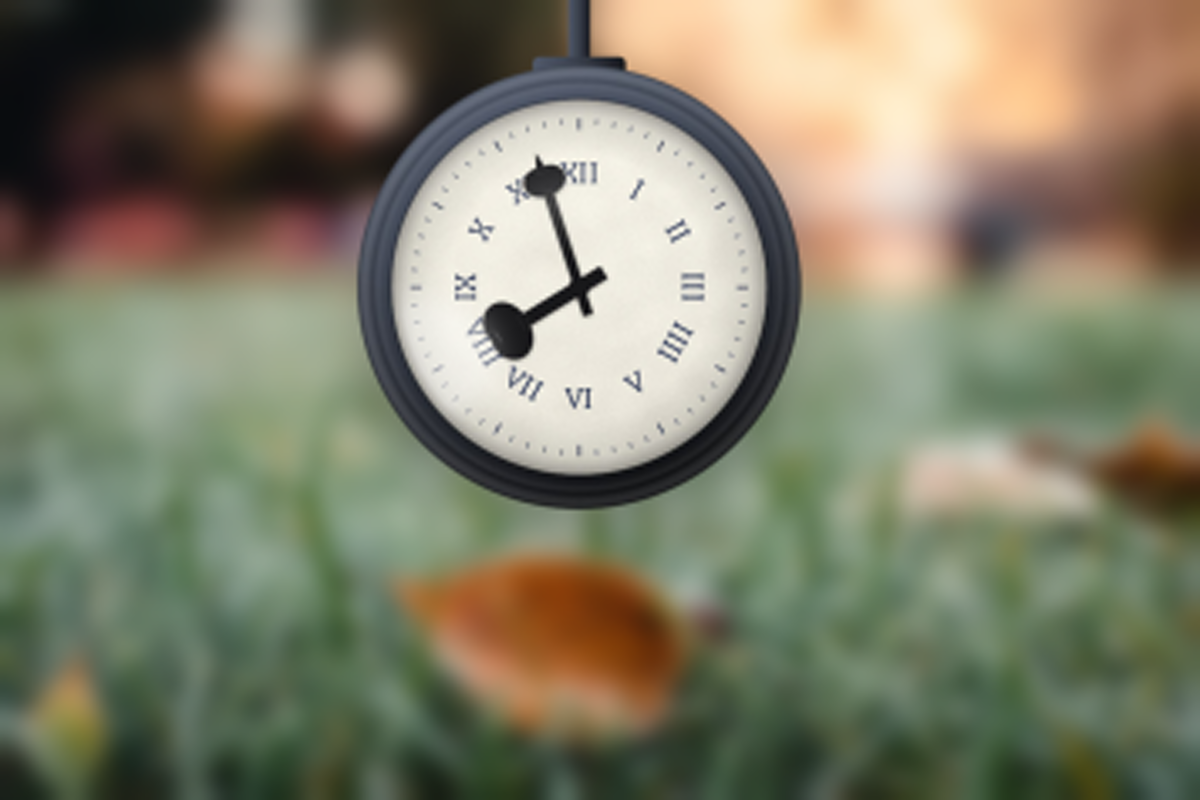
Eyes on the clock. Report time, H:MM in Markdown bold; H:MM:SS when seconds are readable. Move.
**7:57**
